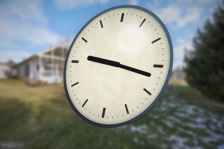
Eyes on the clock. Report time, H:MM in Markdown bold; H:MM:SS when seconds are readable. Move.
**9:17**
